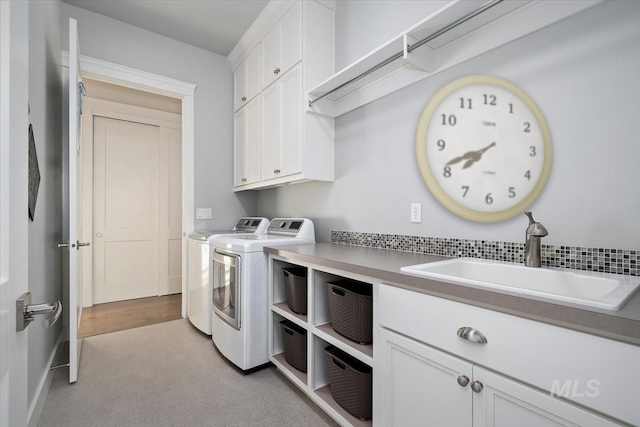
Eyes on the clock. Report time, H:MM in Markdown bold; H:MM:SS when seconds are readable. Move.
**7:41**
